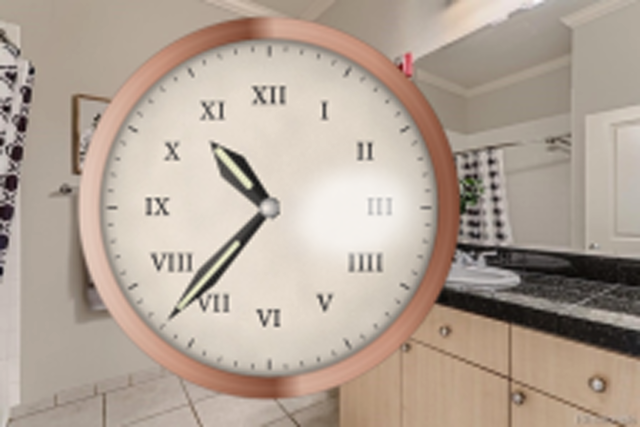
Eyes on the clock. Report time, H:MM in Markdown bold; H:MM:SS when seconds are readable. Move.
**10:37**
